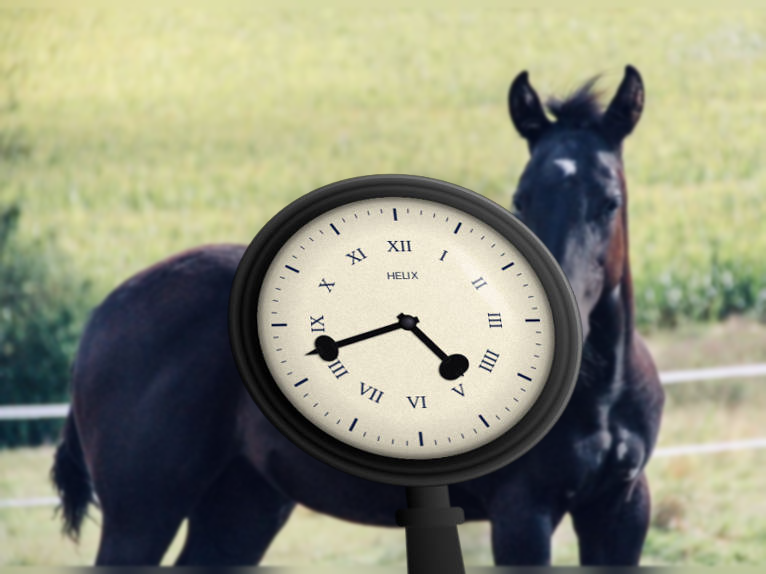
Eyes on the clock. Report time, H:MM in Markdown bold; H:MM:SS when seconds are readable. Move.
**4:42**
